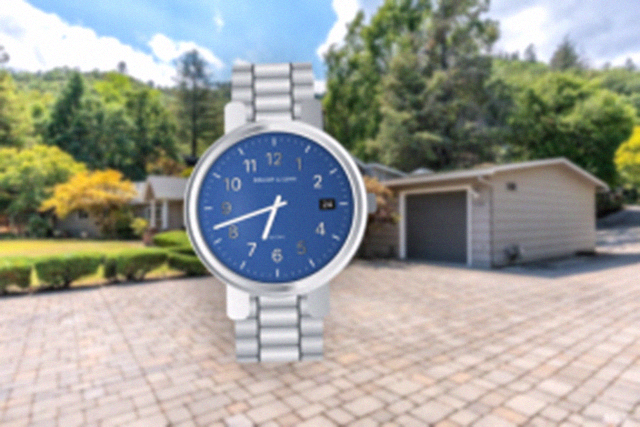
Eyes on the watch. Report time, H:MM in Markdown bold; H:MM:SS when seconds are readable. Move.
**6:42**
